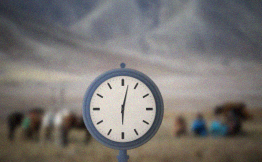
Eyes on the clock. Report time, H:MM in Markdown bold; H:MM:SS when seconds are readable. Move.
**6:02**
